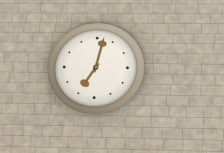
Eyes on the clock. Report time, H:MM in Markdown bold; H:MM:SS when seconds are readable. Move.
**7:02**
